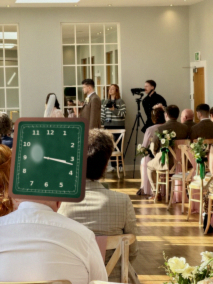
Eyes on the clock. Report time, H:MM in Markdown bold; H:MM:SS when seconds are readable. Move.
**3:17**
